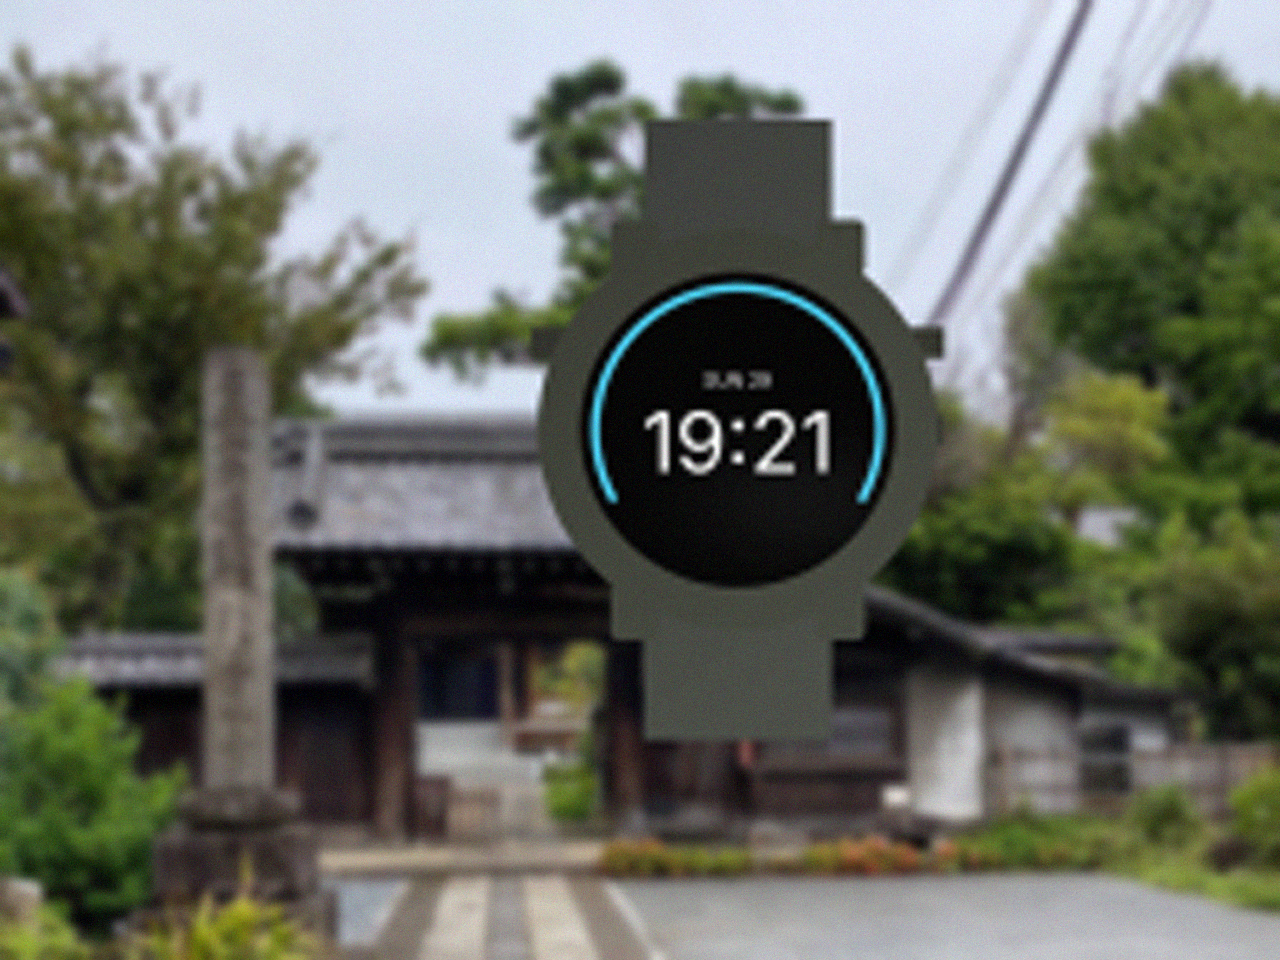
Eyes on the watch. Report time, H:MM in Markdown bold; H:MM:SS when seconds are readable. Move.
**19:21**
